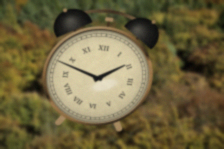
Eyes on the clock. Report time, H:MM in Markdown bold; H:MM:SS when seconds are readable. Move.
**1:48**
